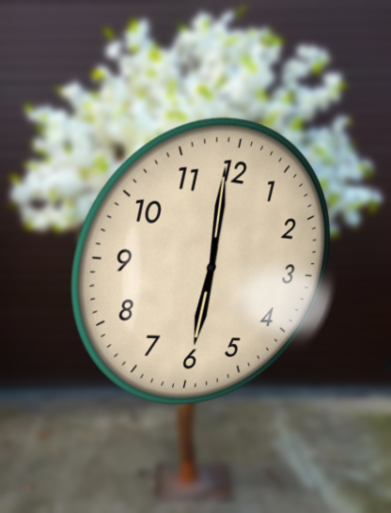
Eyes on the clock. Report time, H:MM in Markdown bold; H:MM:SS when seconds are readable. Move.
**5:59**
